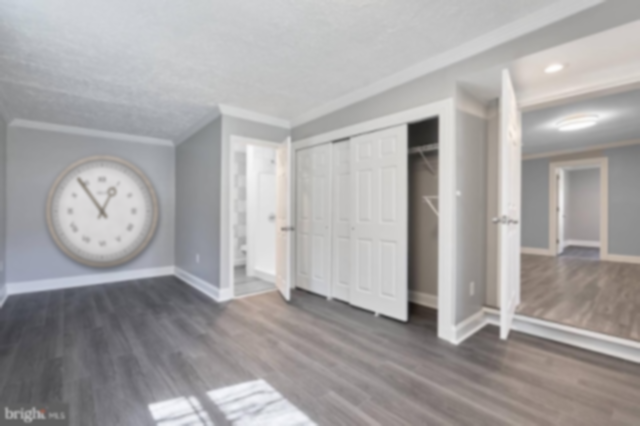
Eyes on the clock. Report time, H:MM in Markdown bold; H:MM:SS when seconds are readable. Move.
**12:54**
